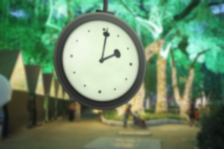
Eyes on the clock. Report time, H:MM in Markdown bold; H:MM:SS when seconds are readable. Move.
**2:01**
